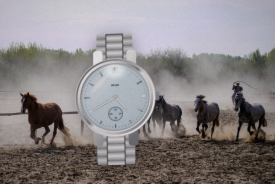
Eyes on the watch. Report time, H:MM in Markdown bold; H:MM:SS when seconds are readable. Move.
**4:40**
